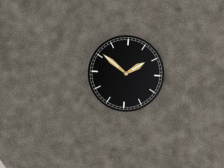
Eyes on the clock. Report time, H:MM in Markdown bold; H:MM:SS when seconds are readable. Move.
**1:51**
